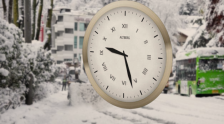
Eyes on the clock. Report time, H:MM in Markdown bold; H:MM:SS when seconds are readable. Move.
**9:27**
